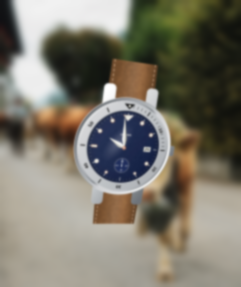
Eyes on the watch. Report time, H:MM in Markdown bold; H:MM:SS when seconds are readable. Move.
**9:59**
